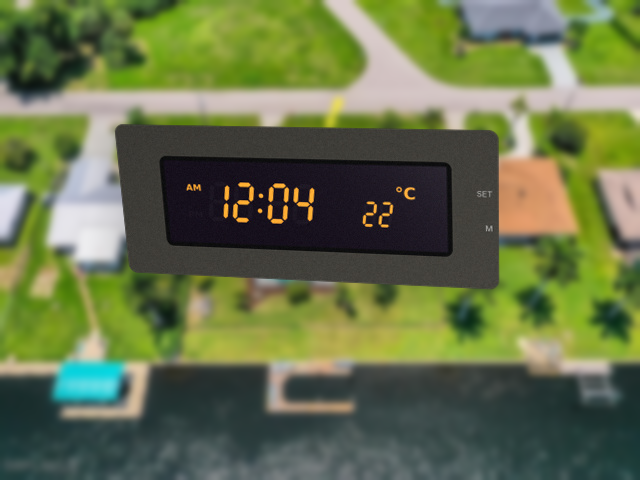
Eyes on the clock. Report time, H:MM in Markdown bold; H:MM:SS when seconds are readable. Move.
**12:04**
